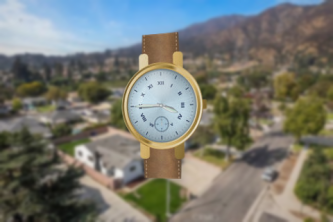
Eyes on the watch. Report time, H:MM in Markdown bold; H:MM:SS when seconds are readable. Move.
**3:45**
